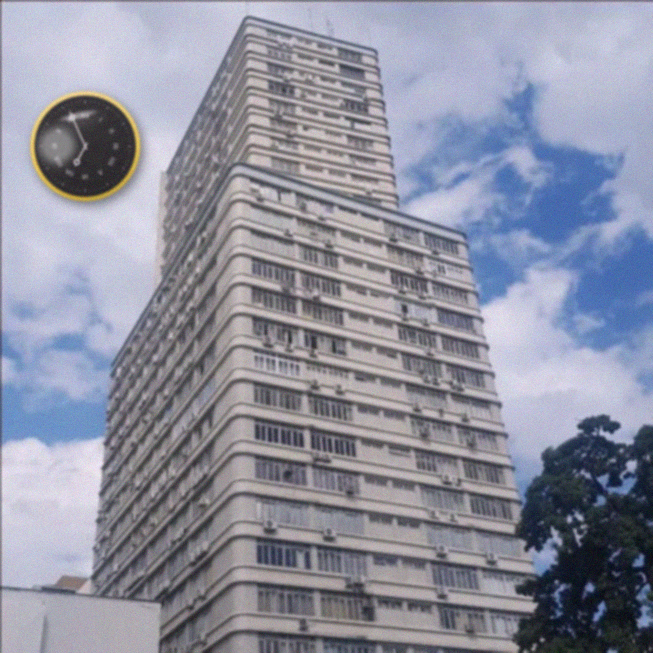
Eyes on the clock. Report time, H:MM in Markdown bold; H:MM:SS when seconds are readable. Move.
**6:56**
